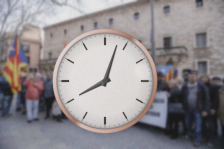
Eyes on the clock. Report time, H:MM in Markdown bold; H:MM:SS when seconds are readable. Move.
**8:03**
